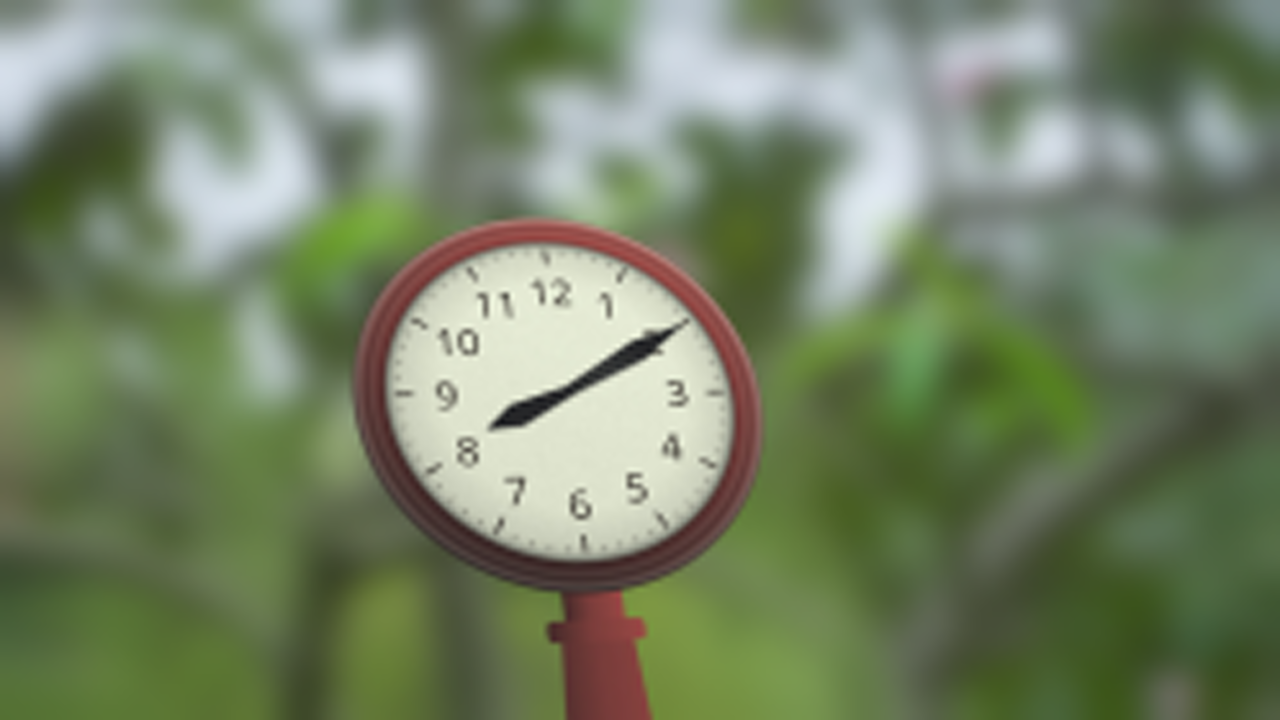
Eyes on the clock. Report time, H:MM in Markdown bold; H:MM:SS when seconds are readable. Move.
**8:10**
